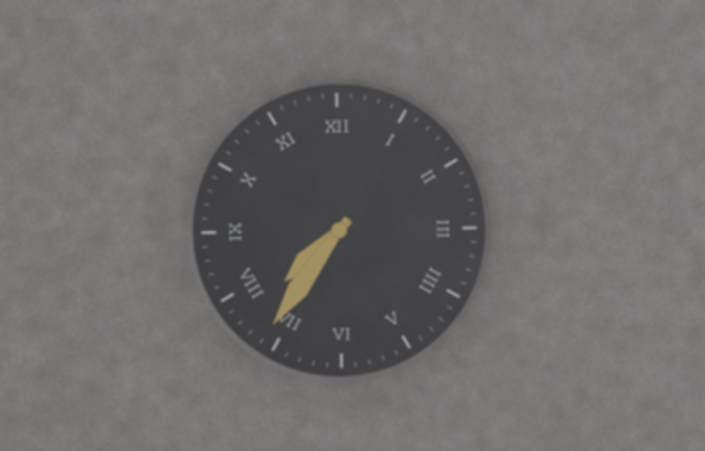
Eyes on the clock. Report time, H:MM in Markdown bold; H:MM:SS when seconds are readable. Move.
**7:36**
